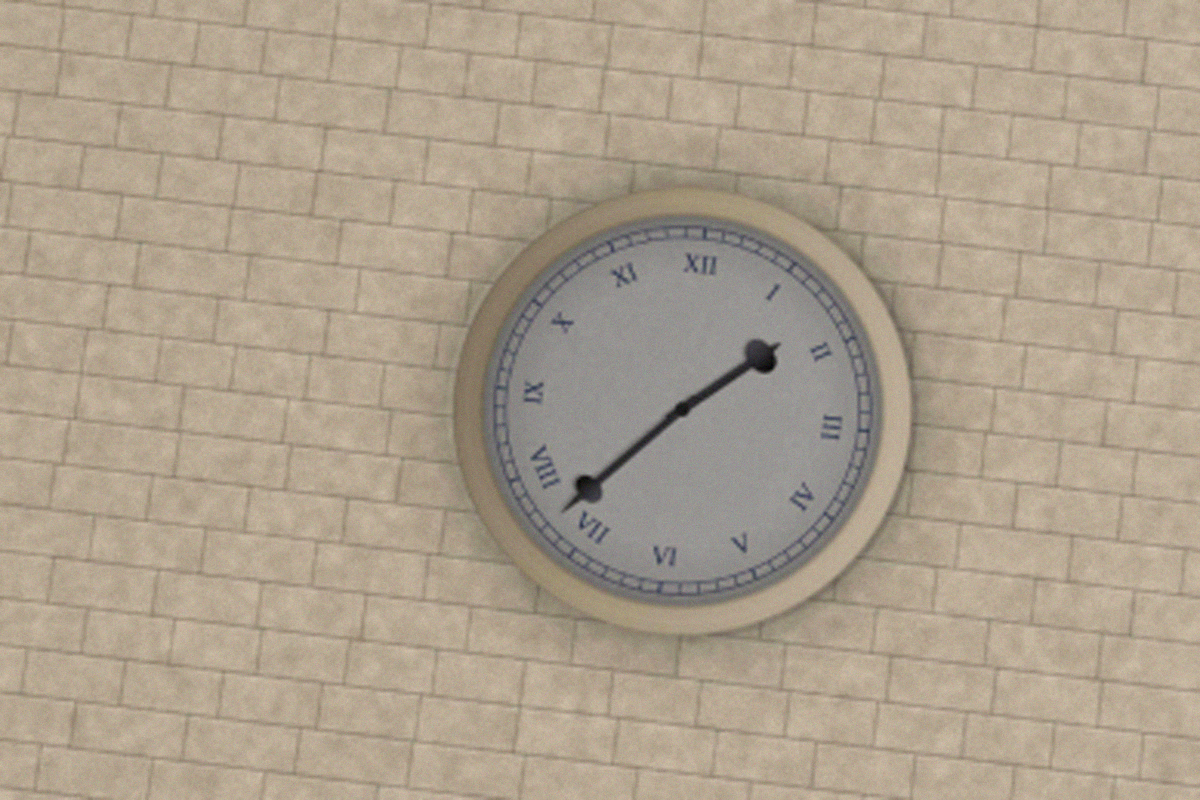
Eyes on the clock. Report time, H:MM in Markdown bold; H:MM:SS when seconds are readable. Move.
**1:37**
